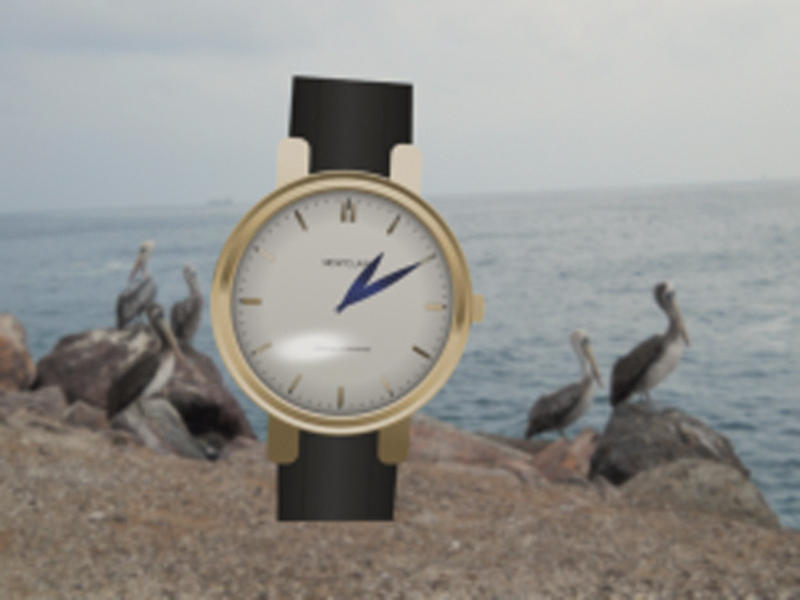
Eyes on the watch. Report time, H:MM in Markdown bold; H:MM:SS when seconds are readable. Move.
**1:10**
